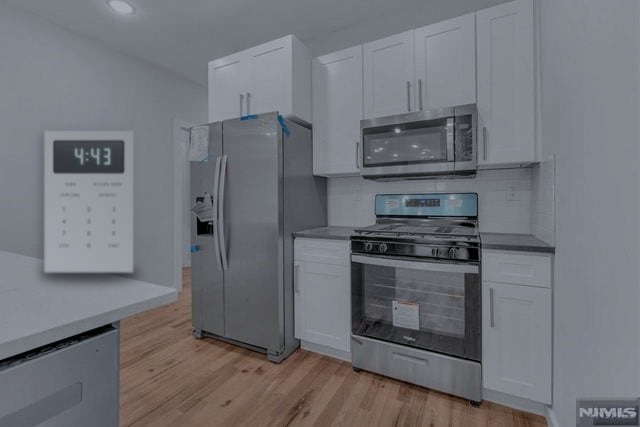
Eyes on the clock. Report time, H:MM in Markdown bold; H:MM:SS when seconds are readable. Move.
**4:43**
